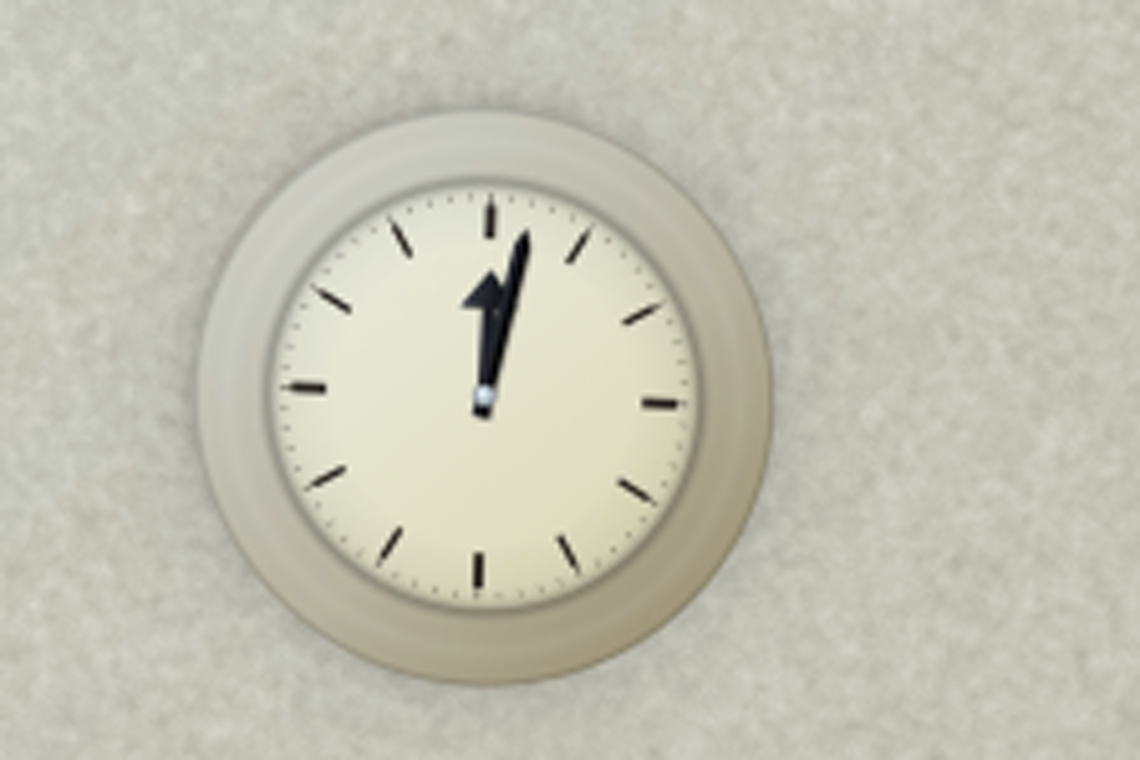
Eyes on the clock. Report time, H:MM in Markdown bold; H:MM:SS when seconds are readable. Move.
**12:02**
